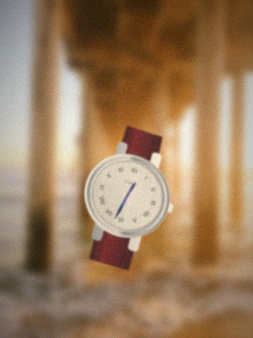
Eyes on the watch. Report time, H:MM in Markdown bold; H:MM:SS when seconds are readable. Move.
**12:32**
